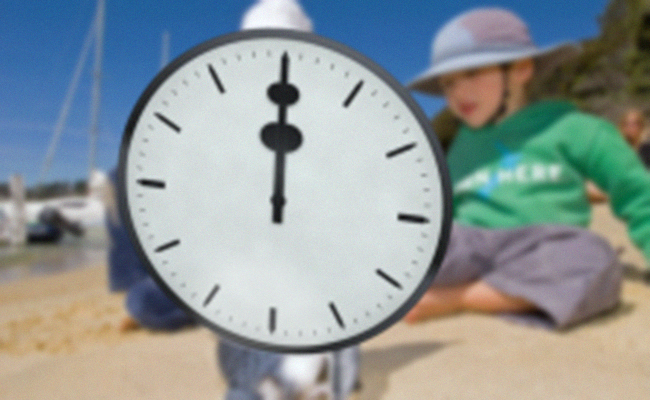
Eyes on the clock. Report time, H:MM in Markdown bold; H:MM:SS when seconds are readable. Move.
**12:00**
